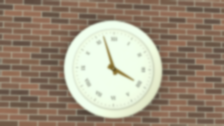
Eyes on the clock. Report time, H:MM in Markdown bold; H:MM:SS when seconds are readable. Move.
**3:57**
